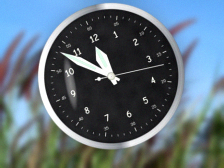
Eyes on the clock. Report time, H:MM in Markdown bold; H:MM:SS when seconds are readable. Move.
**11:53:17**
